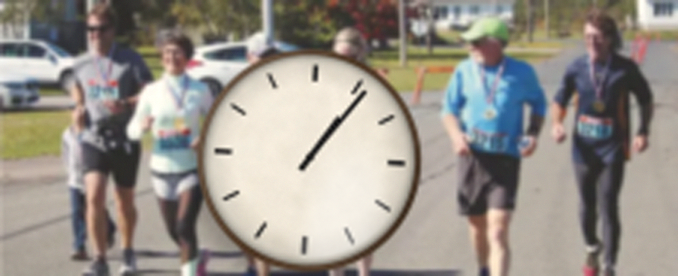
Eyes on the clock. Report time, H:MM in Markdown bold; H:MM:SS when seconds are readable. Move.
**1:06**
